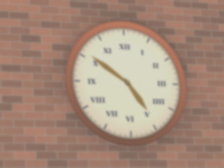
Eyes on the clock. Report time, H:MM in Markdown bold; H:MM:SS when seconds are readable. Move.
**4:51**
